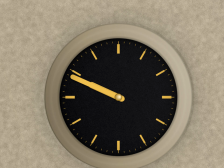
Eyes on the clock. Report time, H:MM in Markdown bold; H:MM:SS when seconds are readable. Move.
**9:49**
